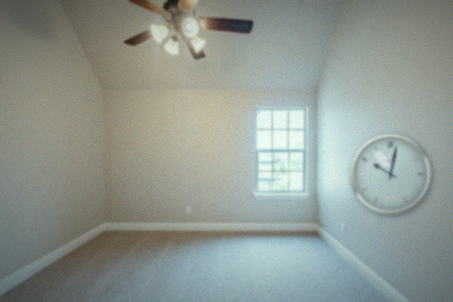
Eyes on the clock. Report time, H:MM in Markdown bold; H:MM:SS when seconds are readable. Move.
**10:02**
